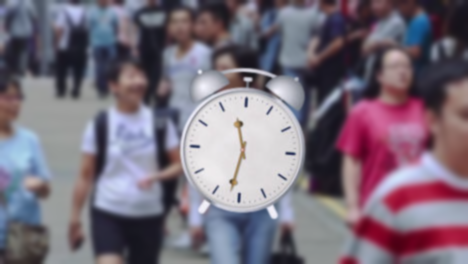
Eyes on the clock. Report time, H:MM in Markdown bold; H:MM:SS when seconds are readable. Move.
**11:32**
